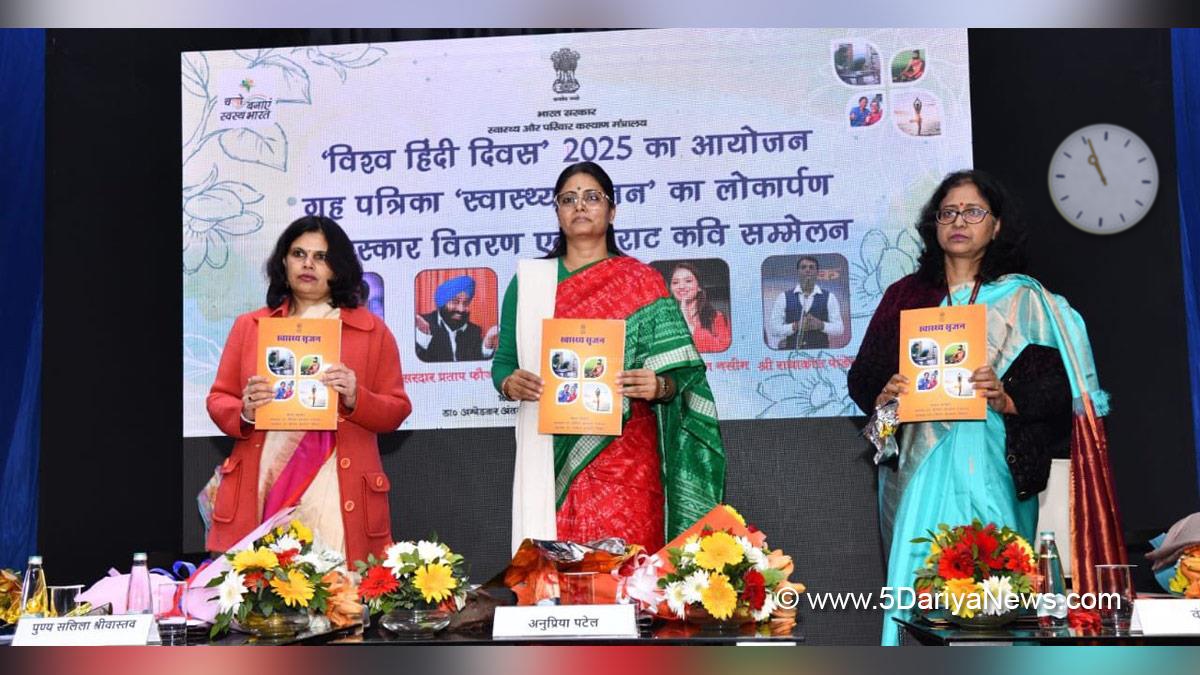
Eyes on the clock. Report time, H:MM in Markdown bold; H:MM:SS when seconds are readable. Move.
**10:56**
